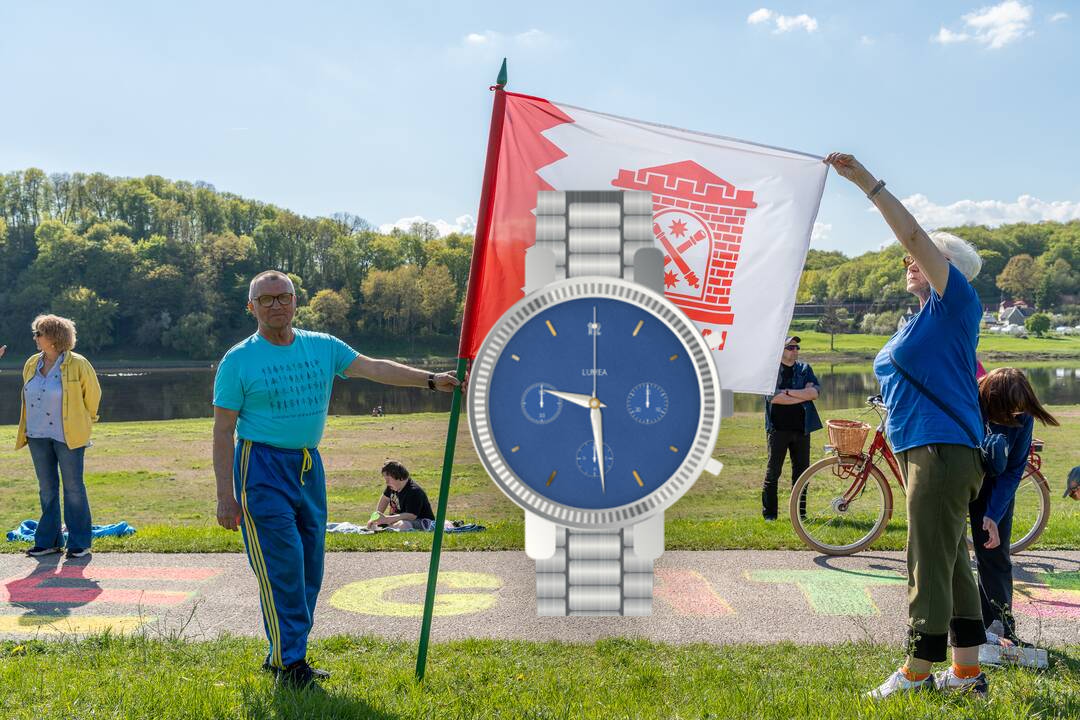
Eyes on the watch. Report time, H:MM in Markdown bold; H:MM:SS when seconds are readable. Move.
**9:29**
